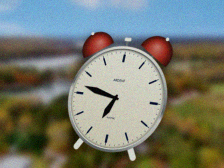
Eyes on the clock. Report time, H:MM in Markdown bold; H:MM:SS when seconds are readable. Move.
**6:47**
